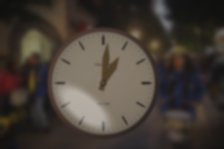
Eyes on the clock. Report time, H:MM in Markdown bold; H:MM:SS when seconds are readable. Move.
**1:01**
